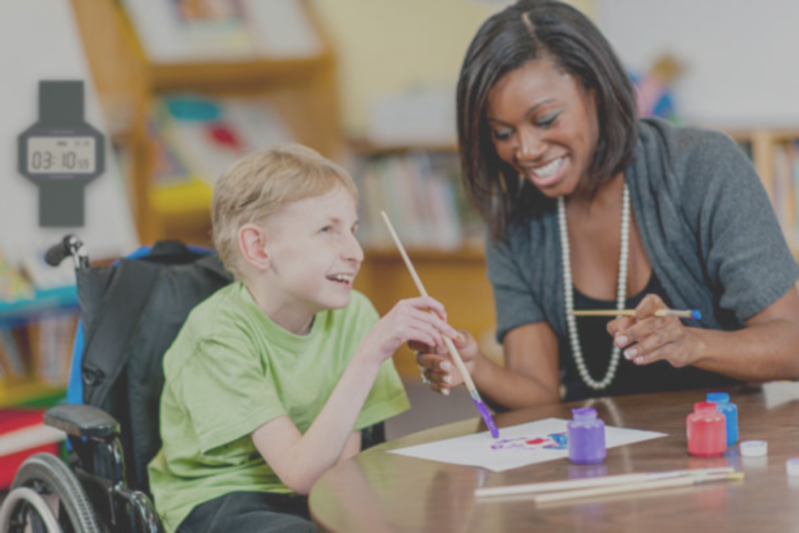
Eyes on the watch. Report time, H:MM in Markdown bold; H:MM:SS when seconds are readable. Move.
**3:10**
